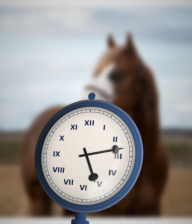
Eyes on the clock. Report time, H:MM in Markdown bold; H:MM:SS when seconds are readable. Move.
**5:13**
